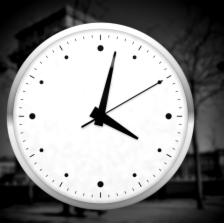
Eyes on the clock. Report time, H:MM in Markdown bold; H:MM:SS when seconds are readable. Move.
**4:02:10**
